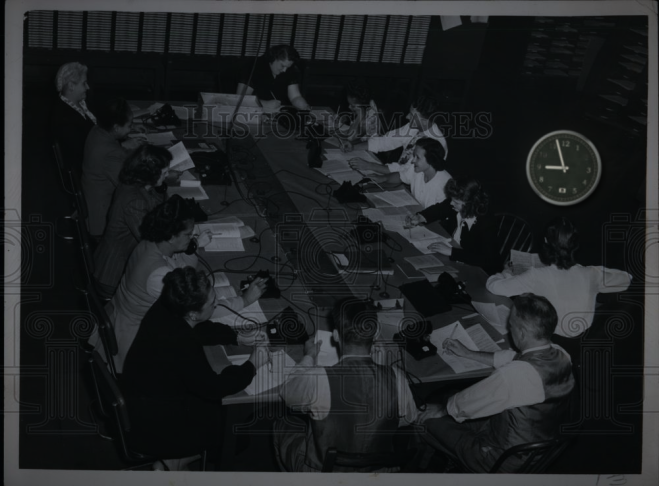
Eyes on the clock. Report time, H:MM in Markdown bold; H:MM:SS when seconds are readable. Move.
**8:57**
